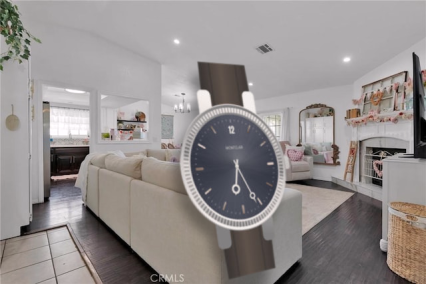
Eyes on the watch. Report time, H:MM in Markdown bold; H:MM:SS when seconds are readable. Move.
**6:26**
